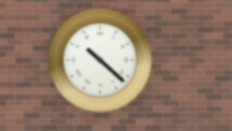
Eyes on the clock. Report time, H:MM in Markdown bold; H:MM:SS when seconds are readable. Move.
**10:22**
